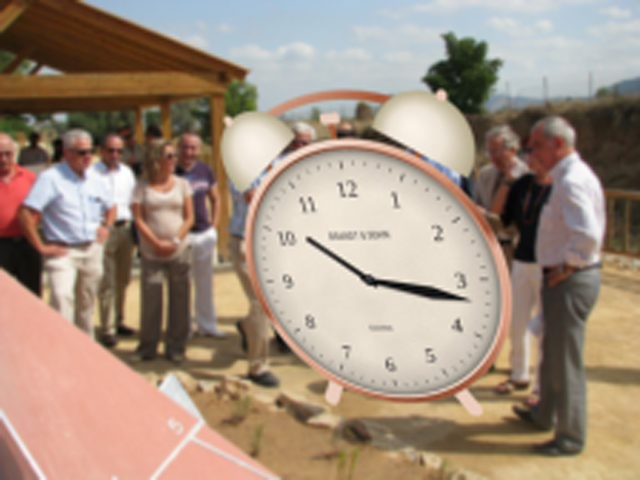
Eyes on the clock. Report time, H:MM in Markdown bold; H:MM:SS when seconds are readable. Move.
**10:17**
